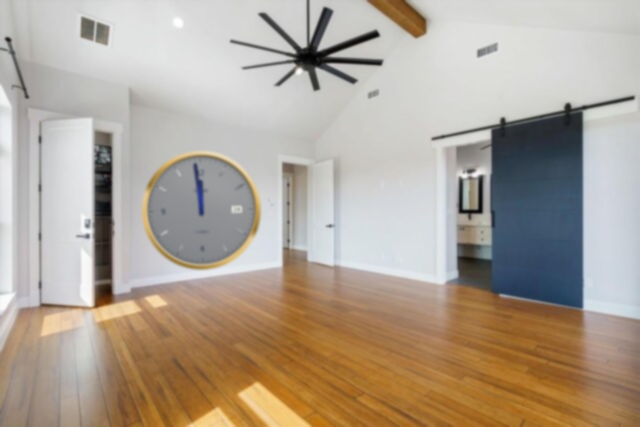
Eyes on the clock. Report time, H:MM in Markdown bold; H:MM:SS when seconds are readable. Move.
**11:59**
